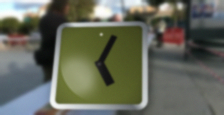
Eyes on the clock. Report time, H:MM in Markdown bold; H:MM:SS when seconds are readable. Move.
**5:04**
